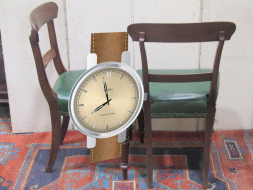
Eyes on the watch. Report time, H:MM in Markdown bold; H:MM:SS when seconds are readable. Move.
**7:58**
